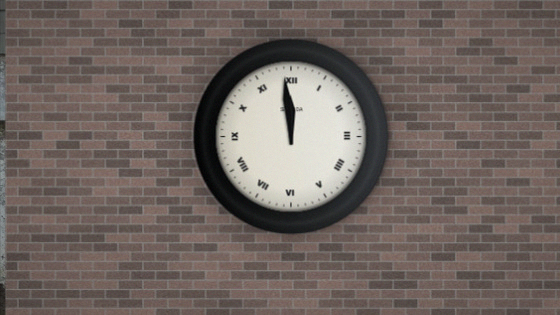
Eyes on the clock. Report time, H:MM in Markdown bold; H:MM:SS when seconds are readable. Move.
**11:59**
